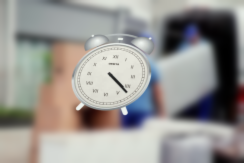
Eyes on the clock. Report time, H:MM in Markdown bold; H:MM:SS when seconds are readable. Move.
**4:22**
